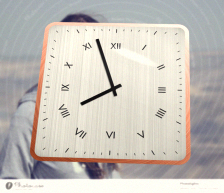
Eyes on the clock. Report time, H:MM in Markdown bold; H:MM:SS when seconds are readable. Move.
**7:57**
